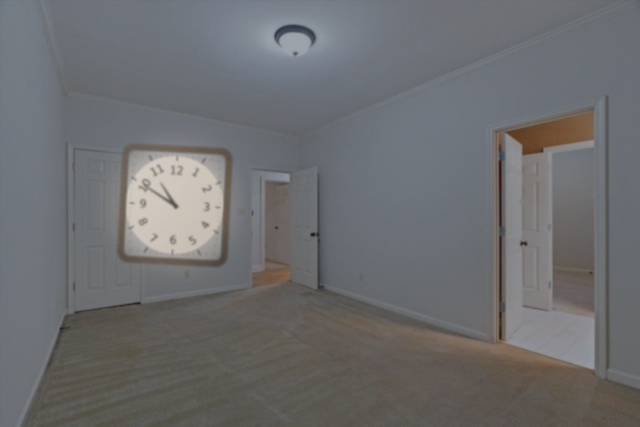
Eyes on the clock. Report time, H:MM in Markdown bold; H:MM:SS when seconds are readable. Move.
**10:50**
